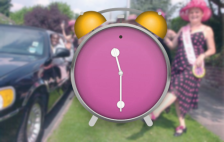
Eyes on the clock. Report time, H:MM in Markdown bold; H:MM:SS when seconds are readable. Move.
**11:30**
